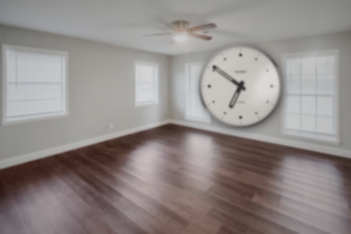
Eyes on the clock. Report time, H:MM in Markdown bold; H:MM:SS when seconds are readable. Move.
**6:51**
